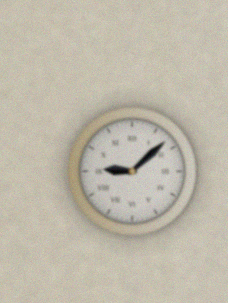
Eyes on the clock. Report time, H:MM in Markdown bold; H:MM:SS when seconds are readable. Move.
**9:08**
